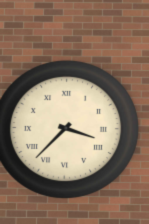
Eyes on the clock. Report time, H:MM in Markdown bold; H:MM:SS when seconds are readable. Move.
**3:37**
